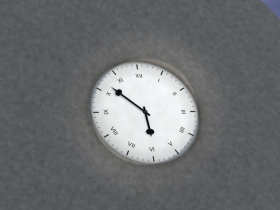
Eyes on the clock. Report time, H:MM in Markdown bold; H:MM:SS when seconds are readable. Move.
**5:52**
